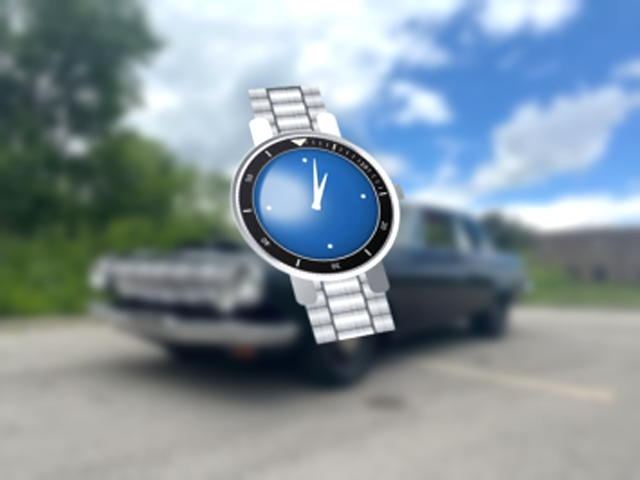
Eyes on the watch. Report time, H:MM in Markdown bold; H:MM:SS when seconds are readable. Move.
**1:02**
